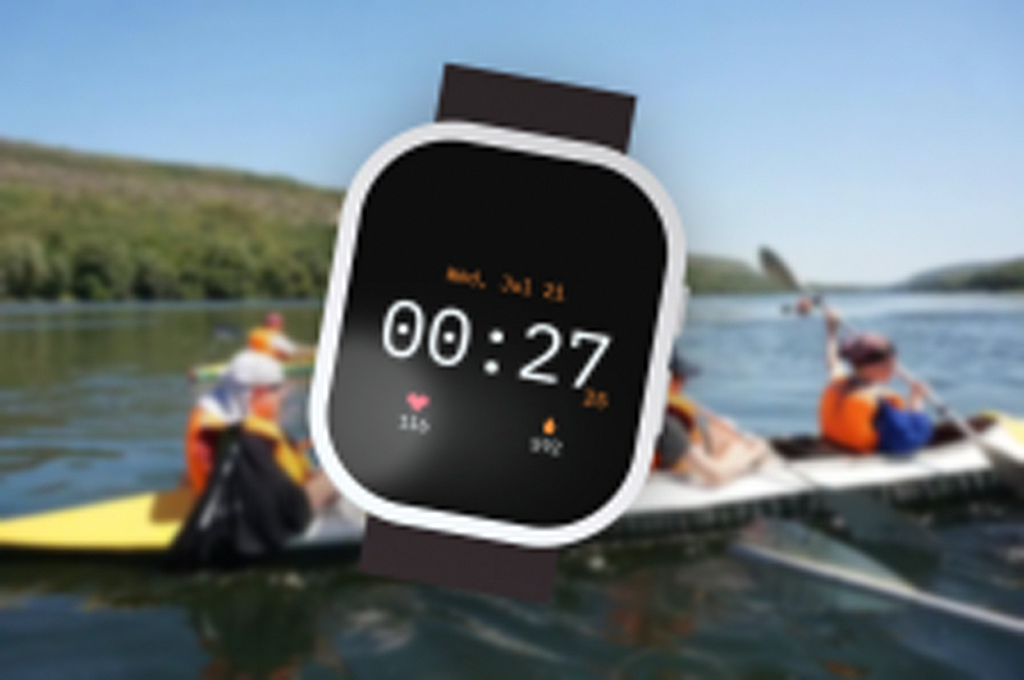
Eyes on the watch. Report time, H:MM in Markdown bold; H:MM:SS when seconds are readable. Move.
**0:27**
